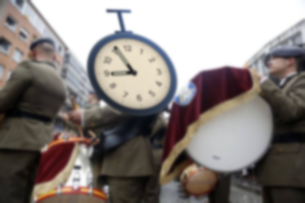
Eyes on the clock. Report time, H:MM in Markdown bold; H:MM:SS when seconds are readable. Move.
**8:56**
